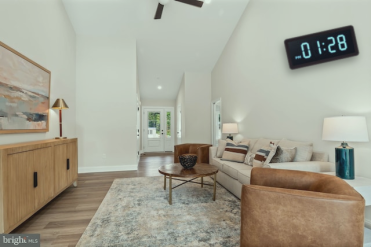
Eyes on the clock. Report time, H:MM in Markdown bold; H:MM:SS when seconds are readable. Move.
**1:28**
